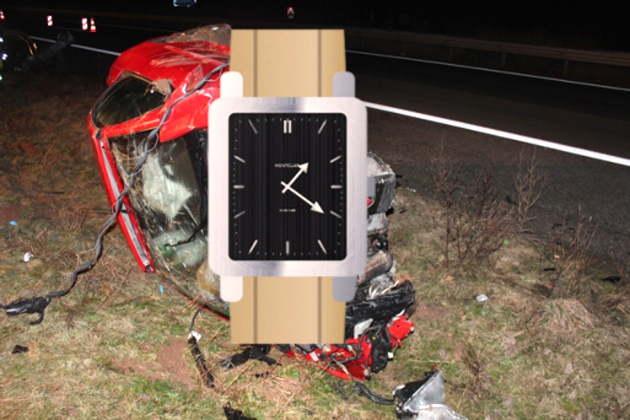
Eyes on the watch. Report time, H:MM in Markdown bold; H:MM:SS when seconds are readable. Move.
**1:21**
